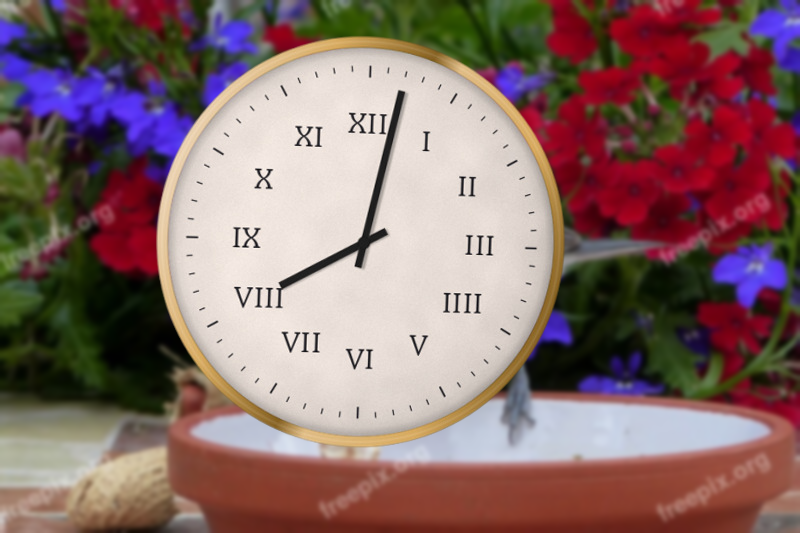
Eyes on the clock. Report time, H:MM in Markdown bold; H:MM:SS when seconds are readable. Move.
**8:02**
